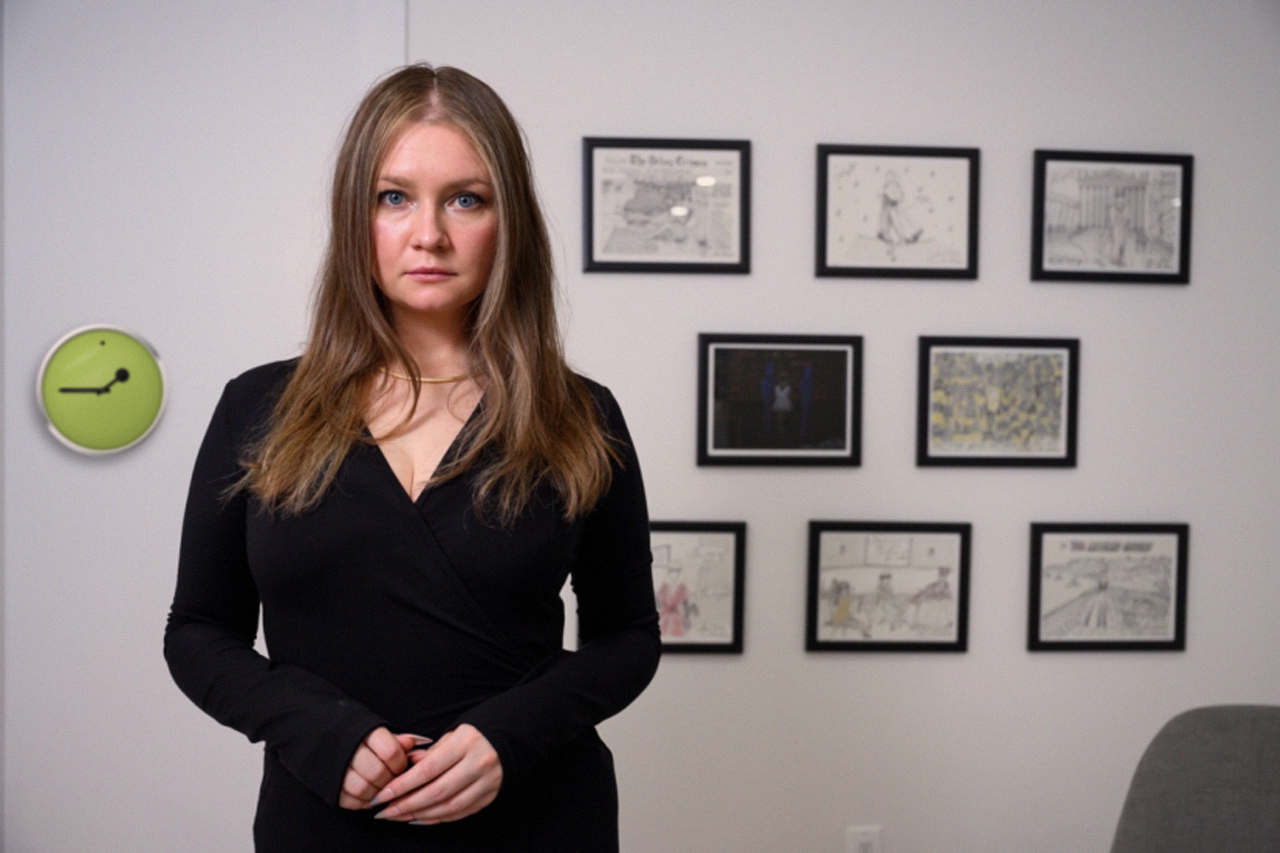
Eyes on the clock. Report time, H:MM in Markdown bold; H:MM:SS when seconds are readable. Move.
**1:45**
